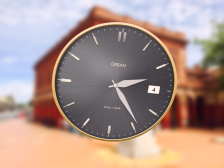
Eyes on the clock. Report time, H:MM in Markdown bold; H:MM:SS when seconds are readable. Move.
**2:24**
